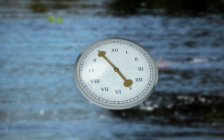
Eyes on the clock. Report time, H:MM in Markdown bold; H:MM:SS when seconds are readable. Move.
**4:54**
